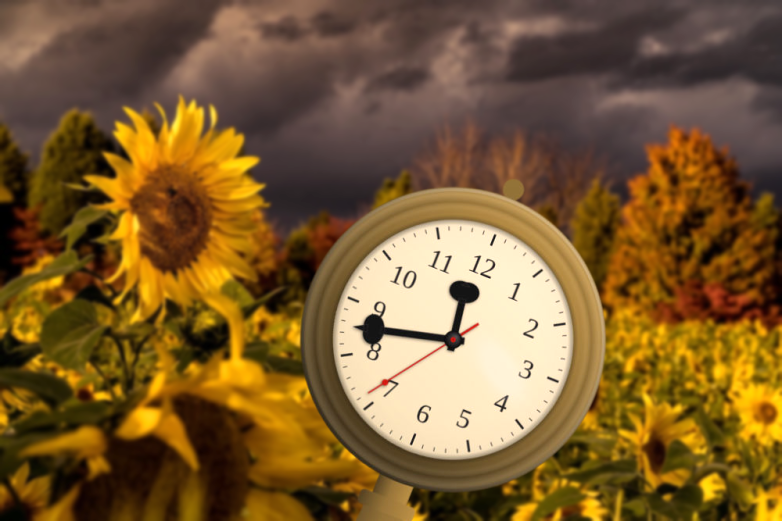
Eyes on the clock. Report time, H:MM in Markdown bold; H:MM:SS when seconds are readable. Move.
**11:42:36**
